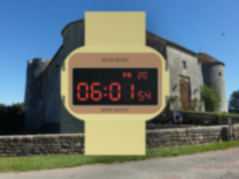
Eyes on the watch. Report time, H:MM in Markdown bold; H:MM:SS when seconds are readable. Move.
**6:01**
